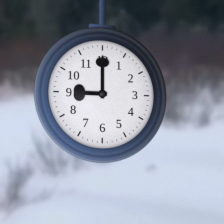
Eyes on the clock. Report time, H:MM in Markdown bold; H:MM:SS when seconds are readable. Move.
**9:00**
